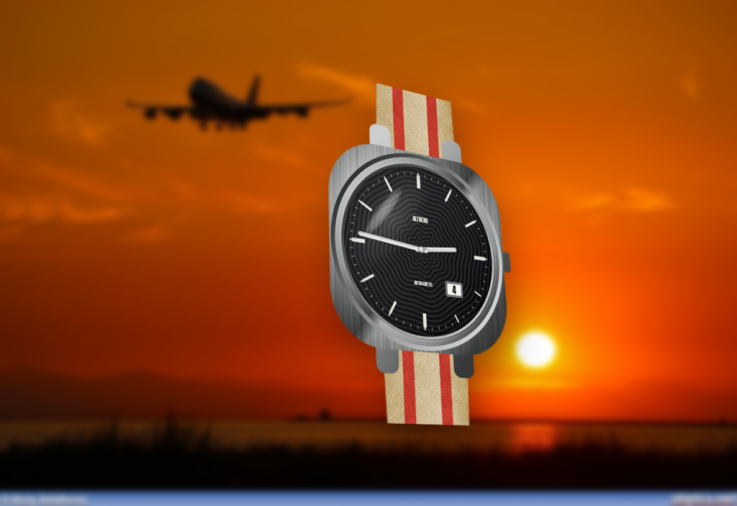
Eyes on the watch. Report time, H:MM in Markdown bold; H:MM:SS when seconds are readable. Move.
**2:46**
